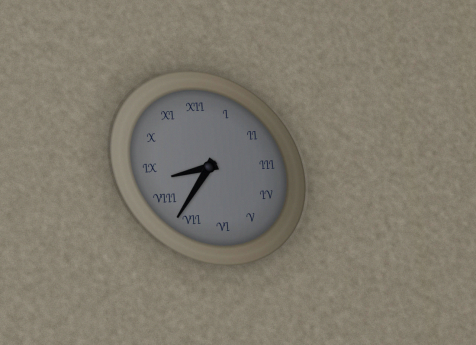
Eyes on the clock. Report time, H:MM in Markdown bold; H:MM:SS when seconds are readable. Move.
**8:37**
